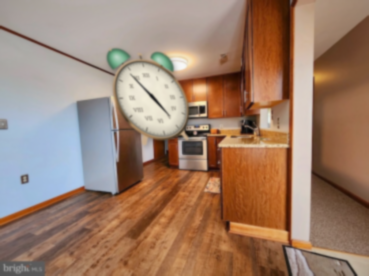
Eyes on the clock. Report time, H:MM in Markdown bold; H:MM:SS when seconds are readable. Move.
**4:54**
